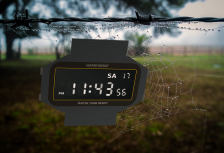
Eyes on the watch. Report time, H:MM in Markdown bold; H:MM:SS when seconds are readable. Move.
**11:43:56**
